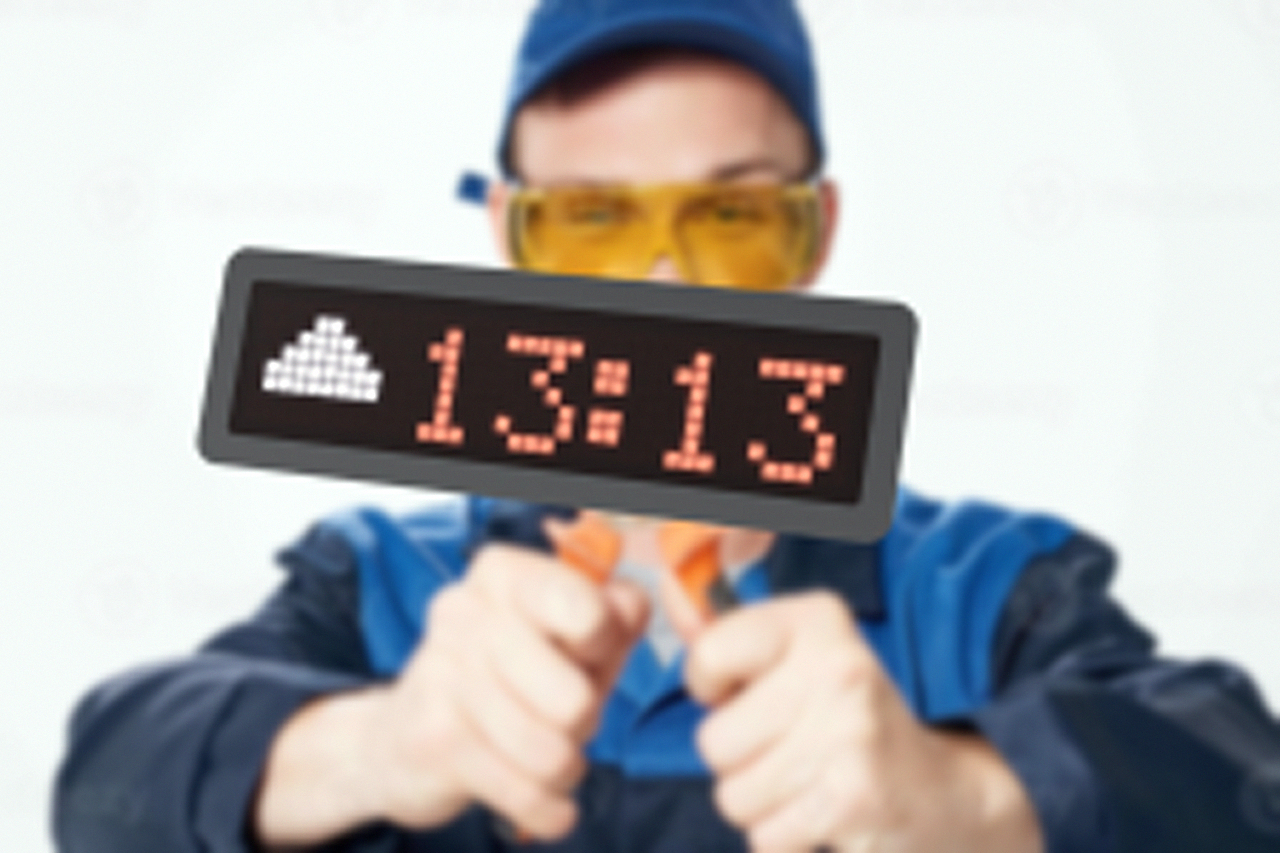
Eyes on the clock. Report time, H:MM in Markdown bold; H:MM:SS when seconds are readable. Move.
**13:13**
